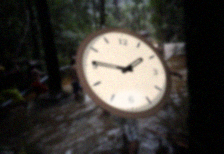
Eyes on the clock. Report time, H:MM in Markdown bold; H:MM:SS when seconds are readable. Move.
**1:46**
